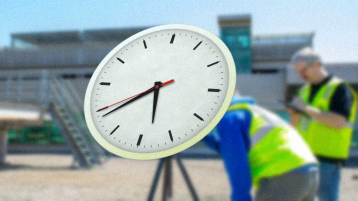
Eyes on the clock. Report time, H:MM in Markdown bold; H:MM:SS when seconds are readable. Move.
**5:38:40**
